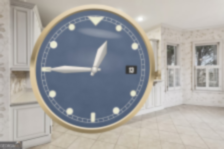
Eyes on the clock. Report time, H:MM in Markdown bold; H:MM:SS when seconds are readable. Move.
**12:45**
